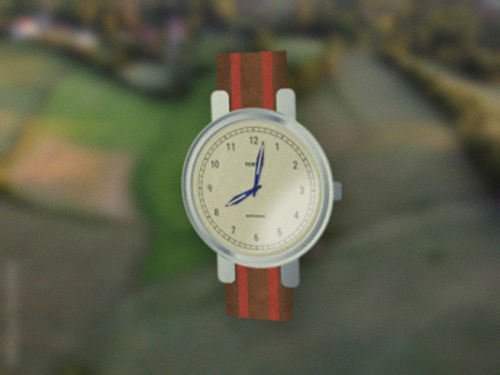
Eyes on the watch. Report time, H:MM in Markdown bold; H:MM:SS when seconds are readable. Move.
**8:02**
